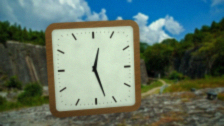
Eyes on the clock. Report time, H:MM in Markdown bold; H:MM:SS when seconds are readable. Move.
**12:27**
